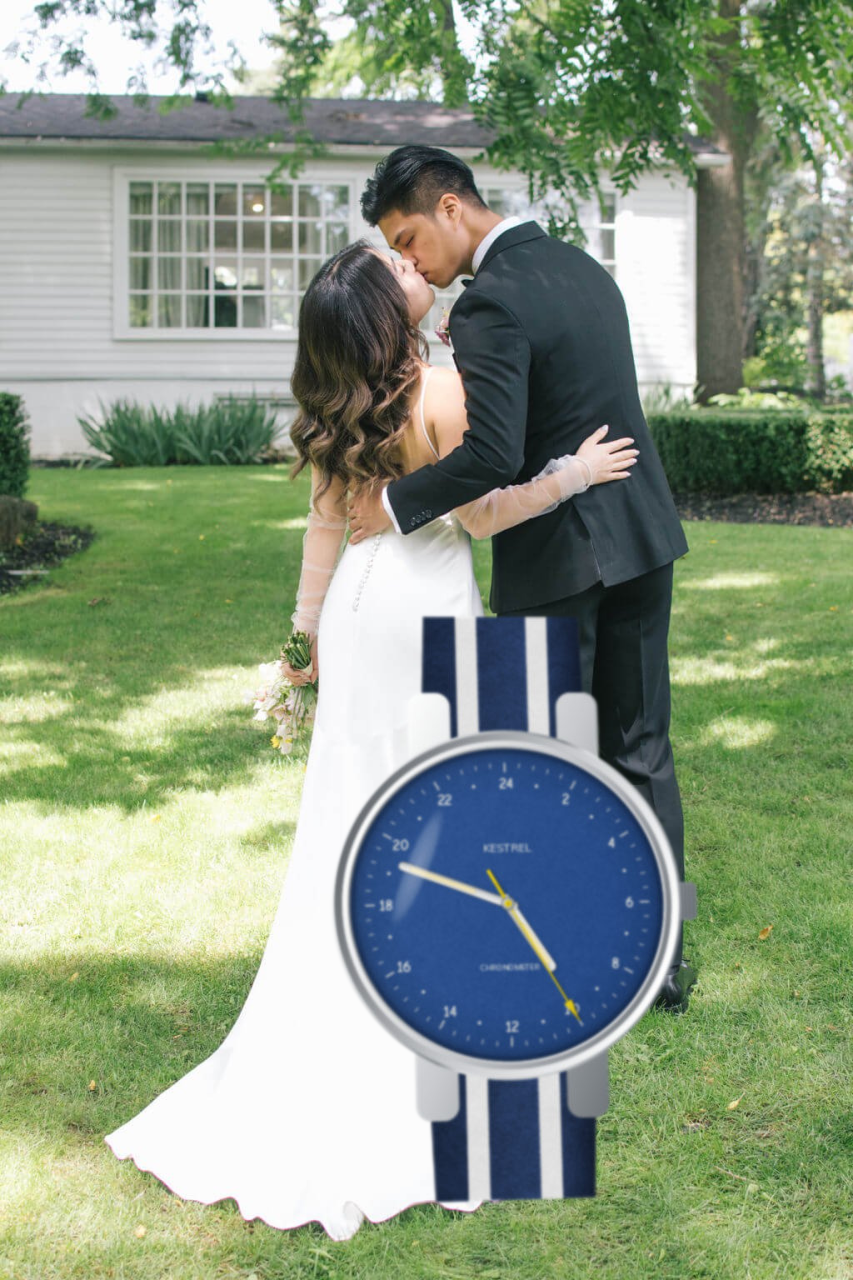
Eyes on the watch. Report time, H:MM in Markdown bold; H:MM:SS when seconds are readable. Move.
**9:48:25**
